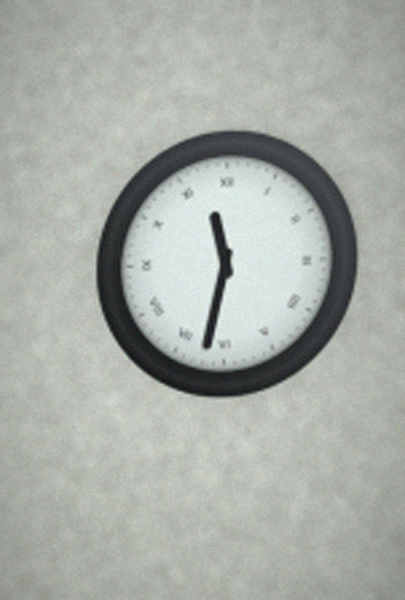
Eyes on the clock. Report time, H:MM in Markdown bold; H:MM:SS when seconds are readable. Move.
**11:32**
